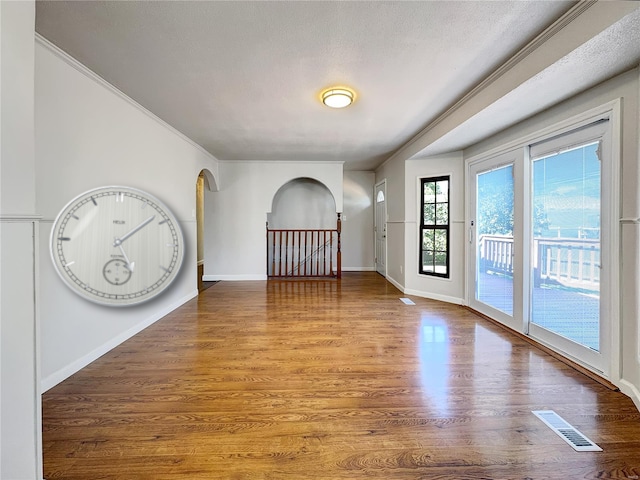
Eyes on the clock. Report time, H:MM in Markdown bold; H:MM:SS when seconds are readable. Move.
**5:08**
